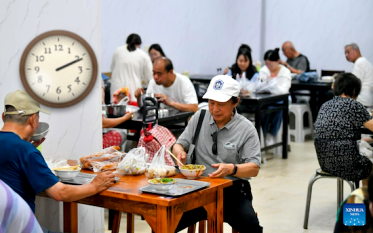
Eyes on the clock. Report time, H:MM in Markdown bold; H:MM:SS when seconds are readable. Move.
**2:11**
